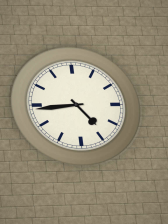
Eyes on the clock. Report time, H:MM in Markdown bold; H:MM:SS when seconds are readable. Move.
**4:44**
